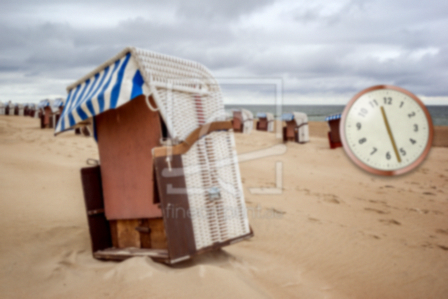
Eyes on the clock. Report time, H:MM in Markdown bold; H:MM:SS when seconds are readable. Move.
**11:27**
